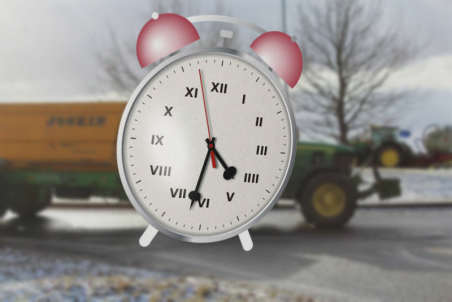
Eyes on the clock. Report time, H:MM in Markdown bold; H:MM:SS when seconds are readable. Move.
**4:31:57**
